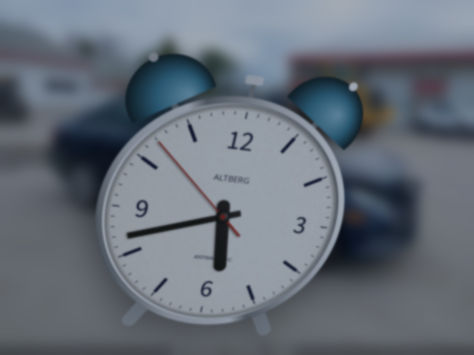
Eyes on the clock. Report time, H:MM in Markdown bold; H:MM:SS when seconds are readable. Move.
**5:41:52**
